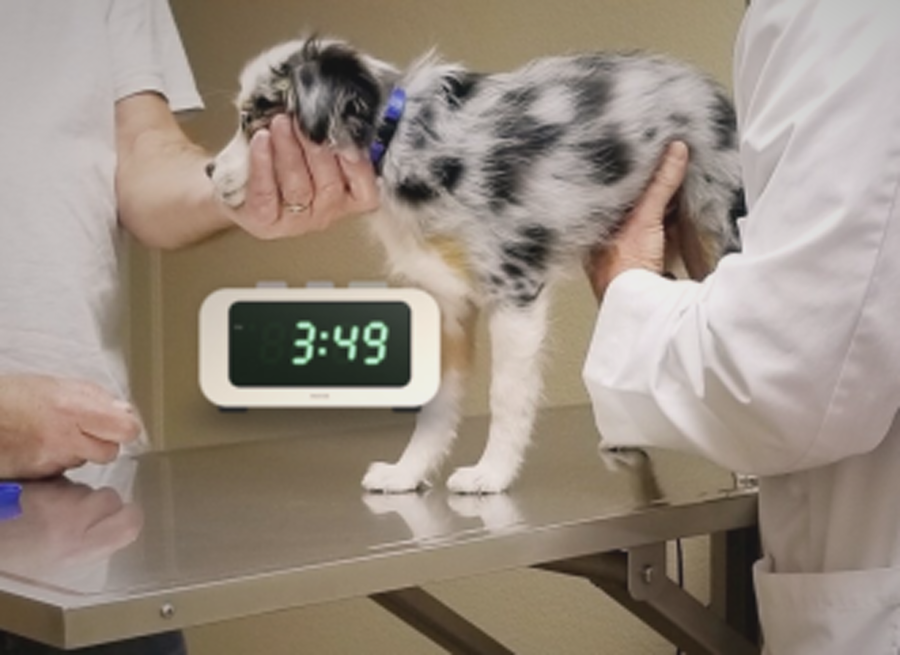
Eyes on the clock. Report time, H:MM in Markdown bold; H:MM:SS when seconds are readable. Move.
**3:49**
